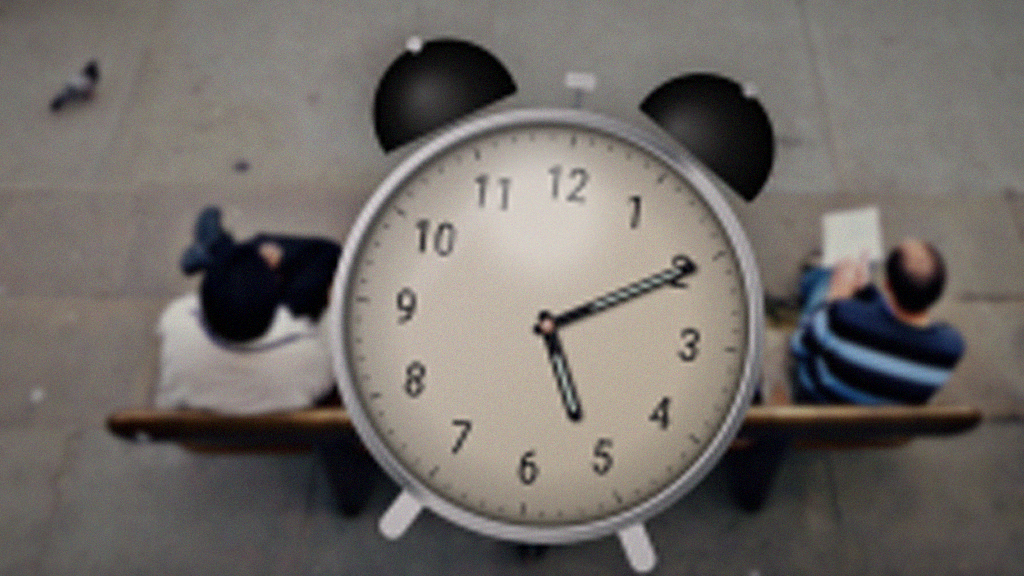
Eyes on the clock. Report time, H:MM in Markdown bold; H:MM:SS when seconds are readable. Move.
**5:10**
